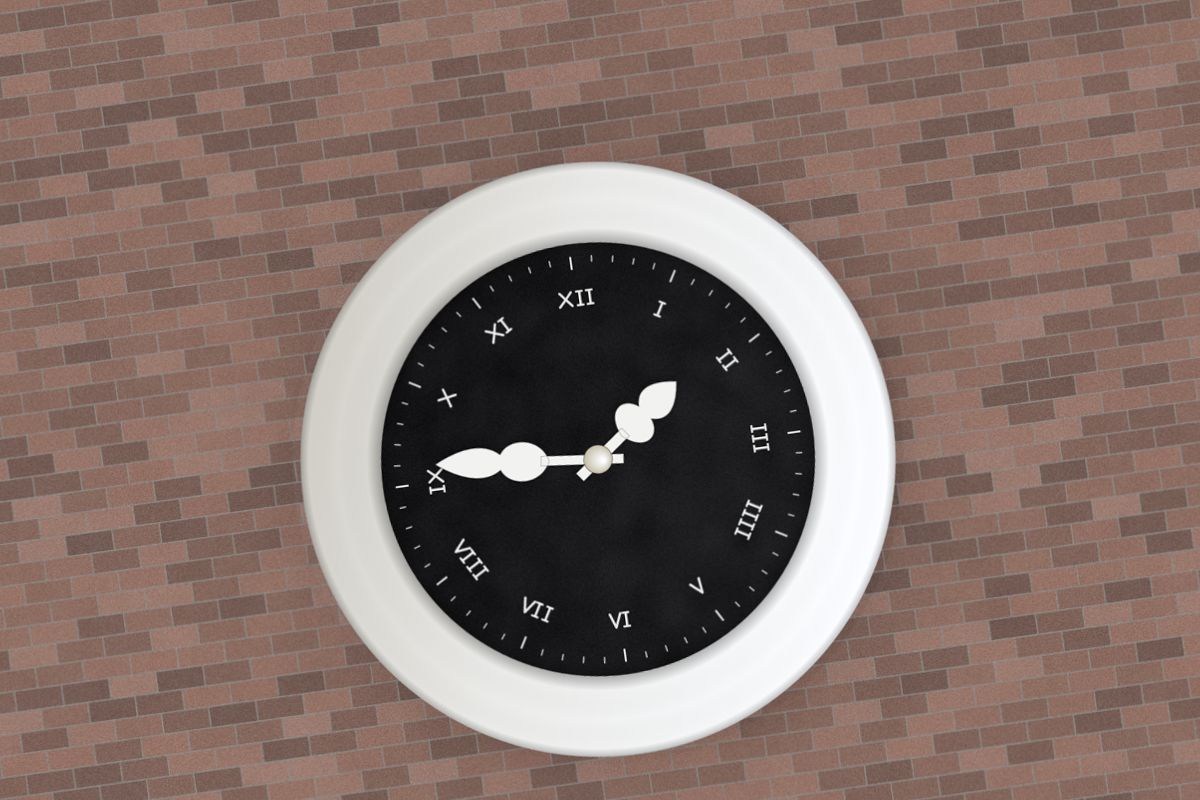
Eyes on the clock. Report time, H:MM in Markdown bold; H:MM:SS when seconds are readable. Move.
**1:46**
